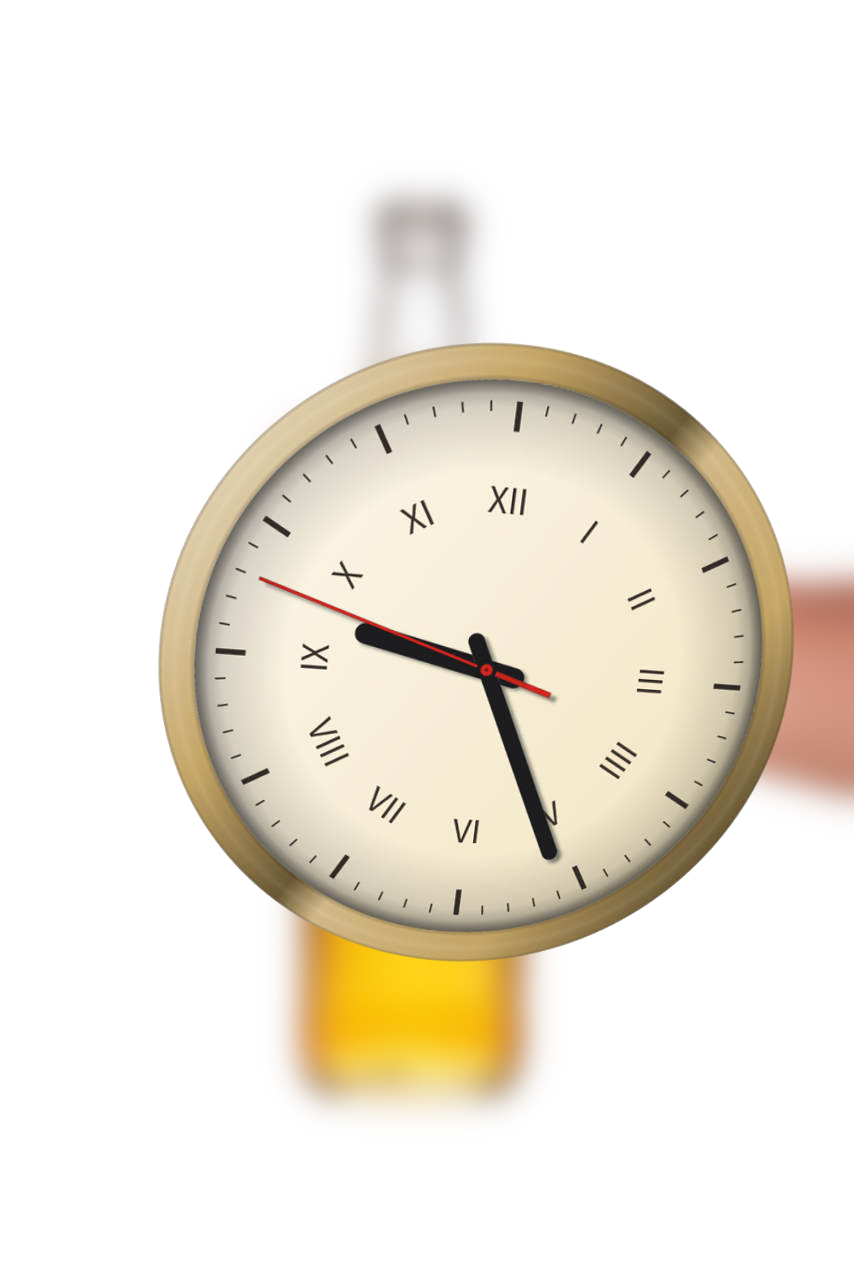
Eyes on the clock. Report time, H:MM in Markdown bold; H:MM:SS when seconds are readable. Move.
**9:25:48**
